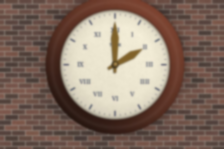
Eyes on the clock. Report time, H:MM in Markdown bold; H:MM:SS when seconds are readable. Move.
**2:00**
